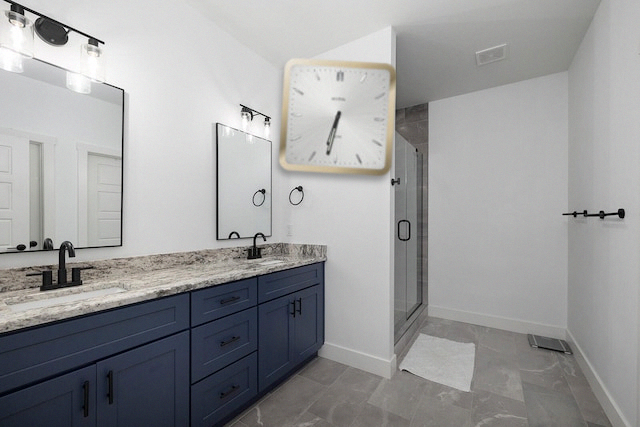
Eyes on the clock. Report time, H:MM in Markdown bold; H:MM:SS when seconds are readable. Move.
**6:32**
